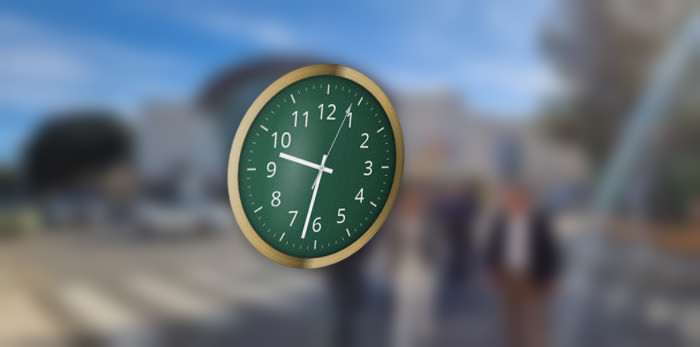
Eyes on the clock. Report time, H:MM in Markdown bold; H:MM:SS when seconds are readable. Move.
**9:32:04**
